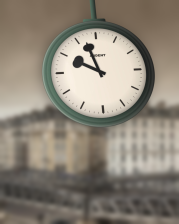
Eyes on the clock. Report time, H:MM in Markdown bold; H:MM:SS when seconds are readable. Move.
**9:57**
